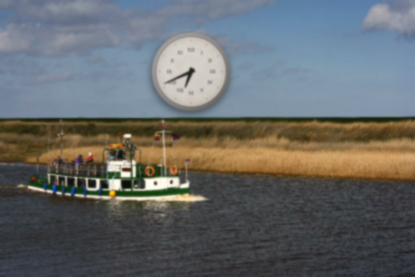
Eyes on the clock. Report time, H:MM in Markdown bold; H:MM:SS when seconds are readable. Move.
**6:41**
